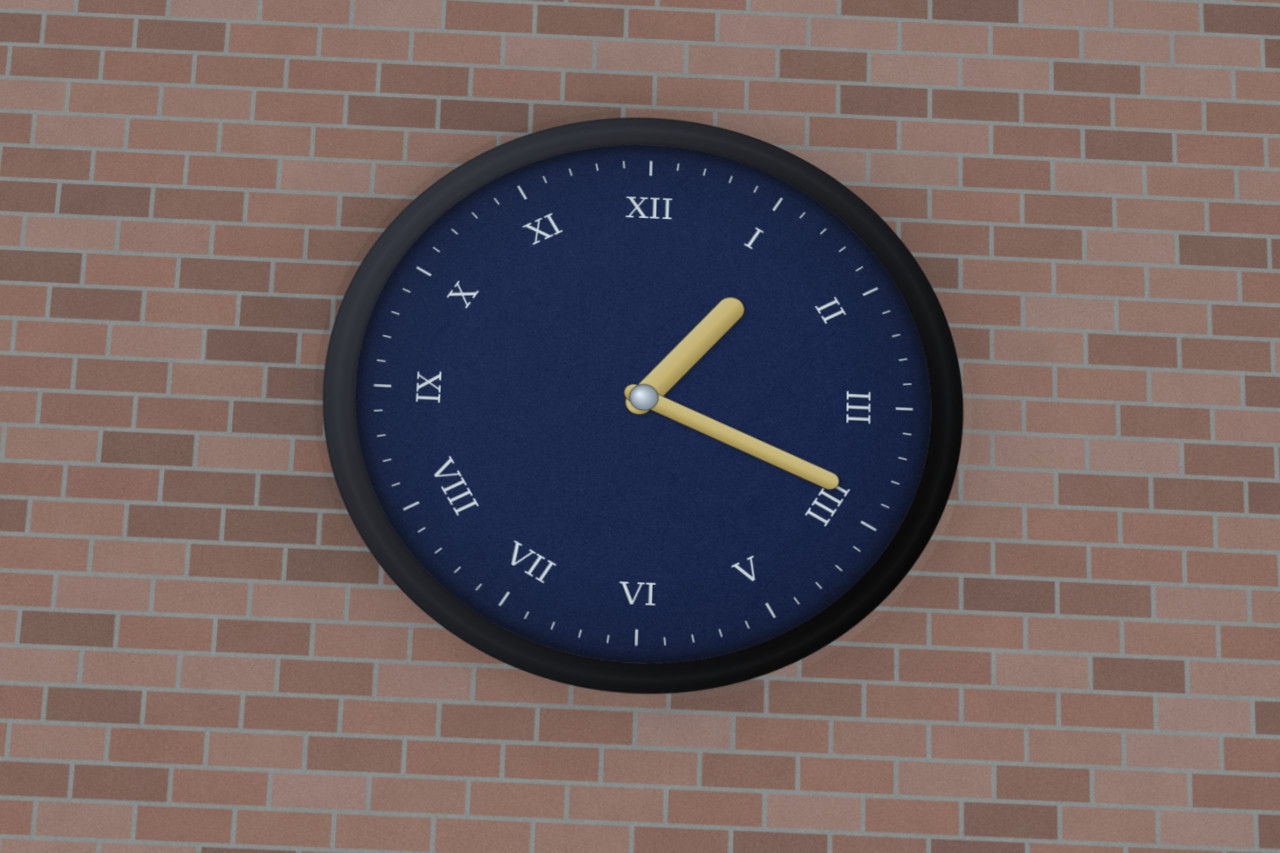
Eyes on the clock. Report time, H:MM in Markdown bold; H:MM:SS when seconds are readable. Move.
**1:19**
